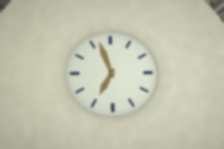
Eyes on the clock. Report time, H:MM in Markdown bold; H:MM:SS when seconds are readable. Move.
**6:57**
